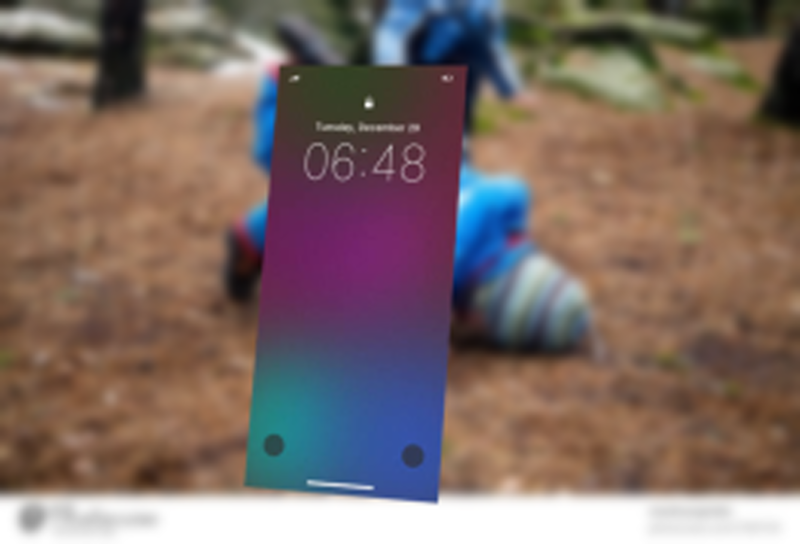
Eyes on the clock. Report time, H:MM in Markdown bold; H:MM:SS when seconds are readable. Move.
**6:48**
